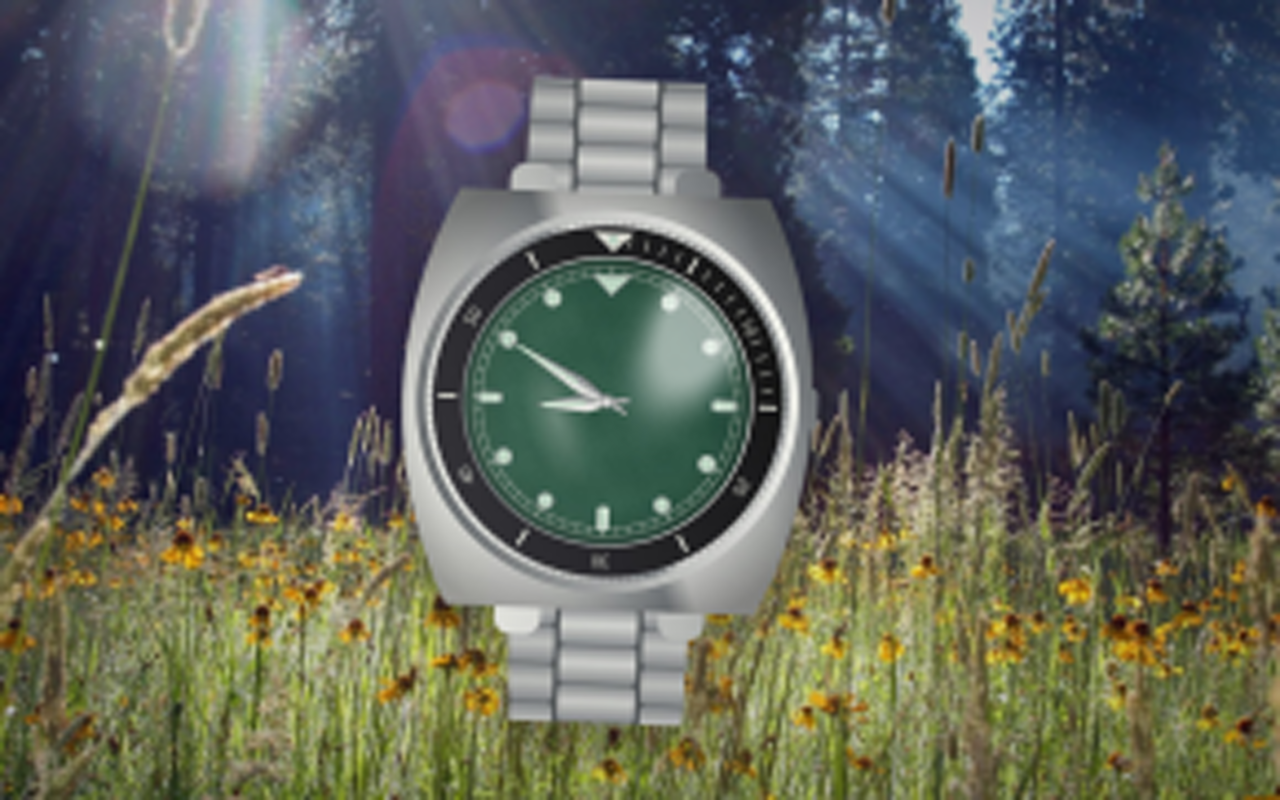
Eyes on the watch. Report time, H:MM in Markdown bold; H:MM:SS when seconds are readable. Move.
**8:50**
